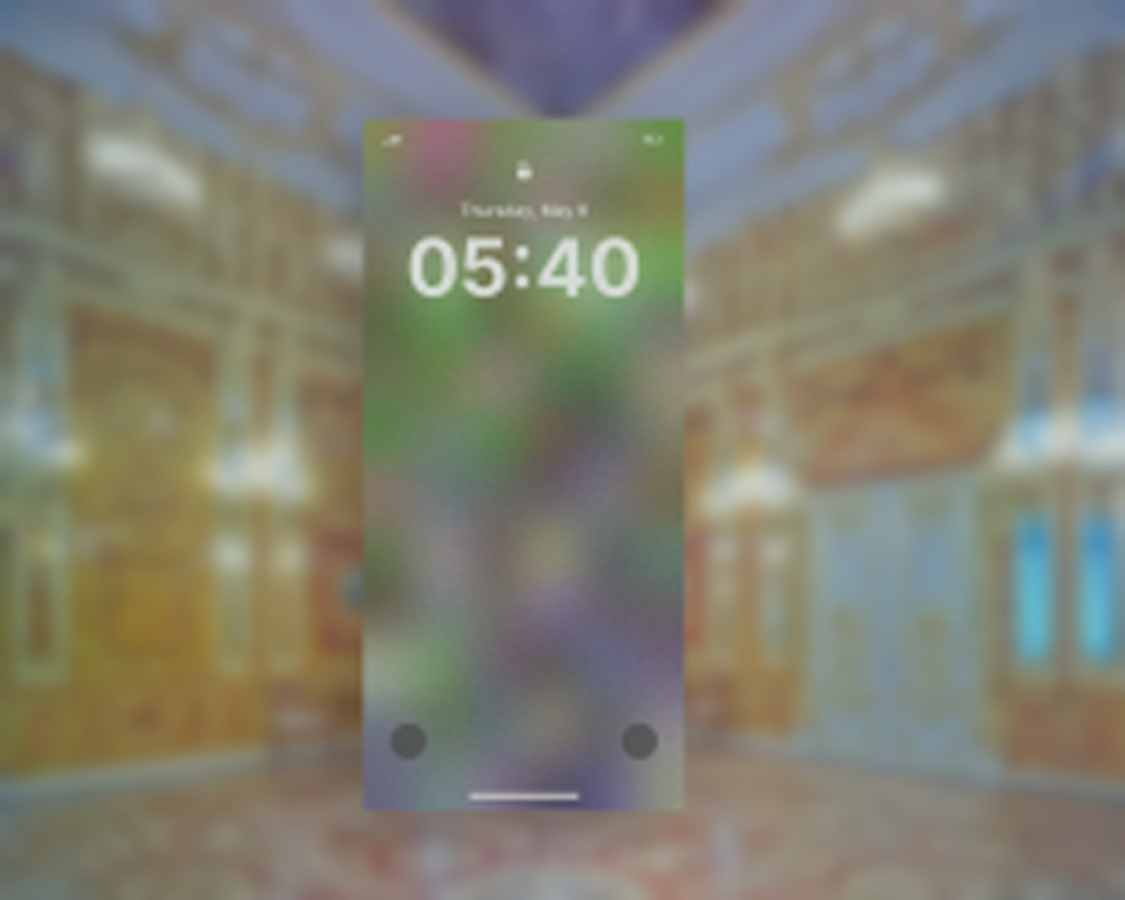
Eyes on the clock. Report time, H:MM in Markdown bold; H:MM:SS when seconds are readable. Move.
**5:40**
